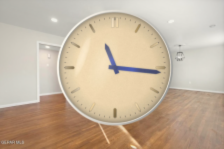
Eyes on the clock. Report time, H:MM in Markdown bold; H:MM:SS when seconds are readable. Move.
**11:16**
